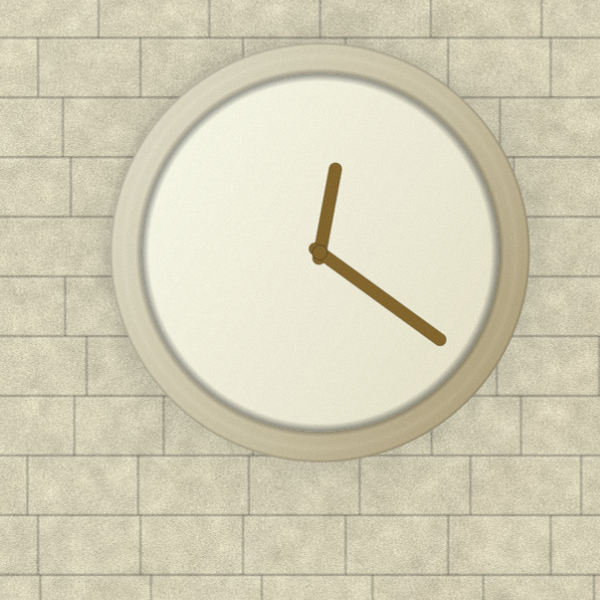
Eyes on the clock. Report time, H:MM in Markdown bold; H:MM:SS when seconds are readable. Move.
**12:21**
